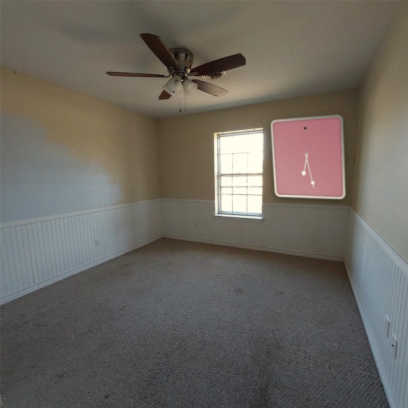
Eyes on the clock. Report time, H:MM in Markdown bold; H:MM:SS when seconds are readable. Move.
**6:28**
